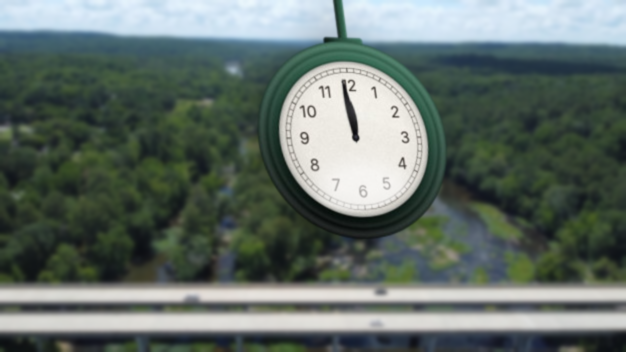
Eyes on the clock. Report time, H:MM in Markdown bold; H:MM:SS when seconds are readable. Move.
**11:59**
